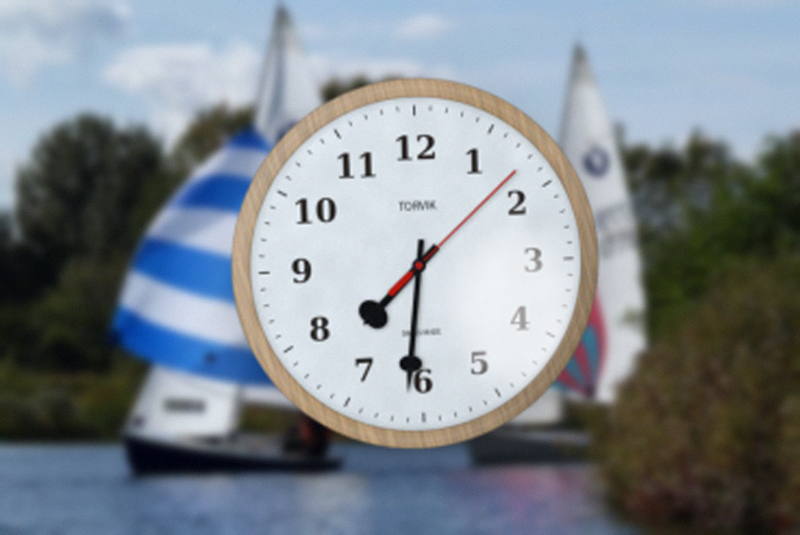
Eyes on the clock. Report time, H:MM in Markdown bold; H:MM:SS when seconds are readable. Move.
**7:31:08**
